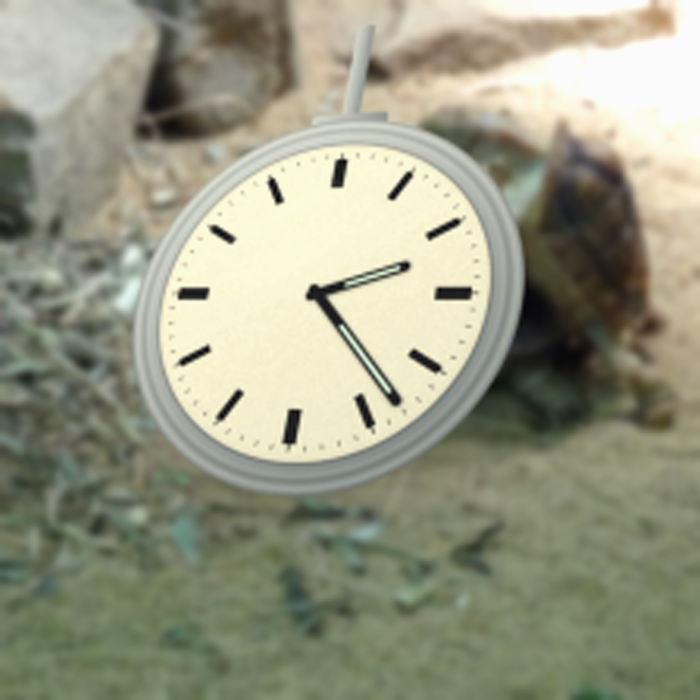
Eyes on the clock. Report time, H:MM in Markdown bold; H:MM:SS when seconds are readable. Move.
**2:23**
